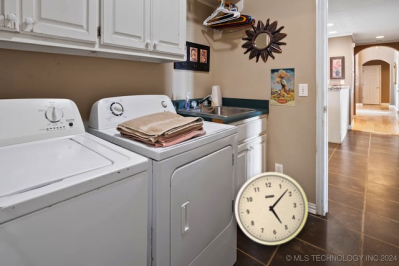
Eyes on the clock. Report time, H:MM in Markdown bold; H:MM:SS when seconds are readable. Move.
**5:08**
